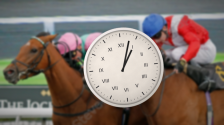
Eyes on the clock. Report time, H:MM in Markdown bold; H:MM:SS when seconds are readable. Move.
**1:03**
